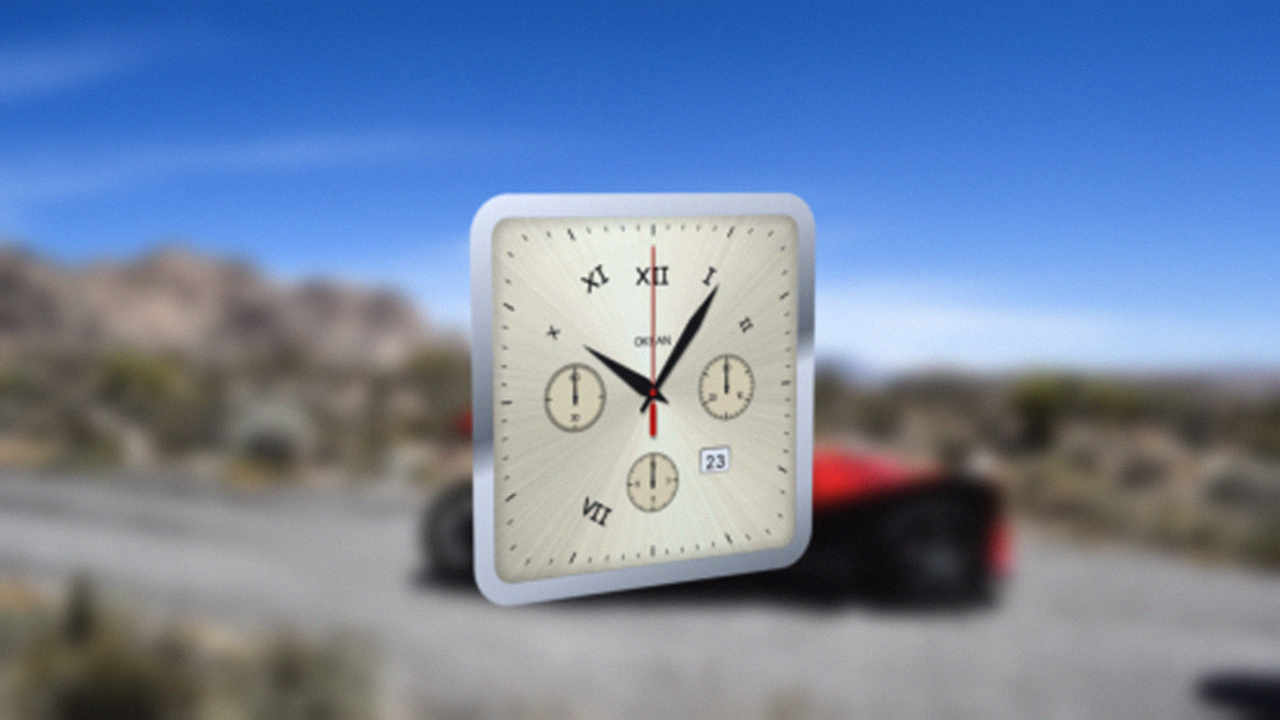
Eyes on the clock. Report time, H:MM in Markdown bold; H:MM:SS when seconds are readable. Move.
**10:06**
